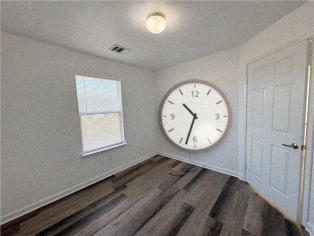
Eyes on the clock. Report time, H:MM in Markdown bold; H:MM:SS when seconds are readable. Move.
**10:33**
